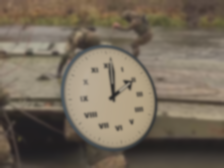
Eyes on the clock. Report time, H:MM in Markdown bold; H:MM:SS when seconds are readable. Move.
**2:01**
